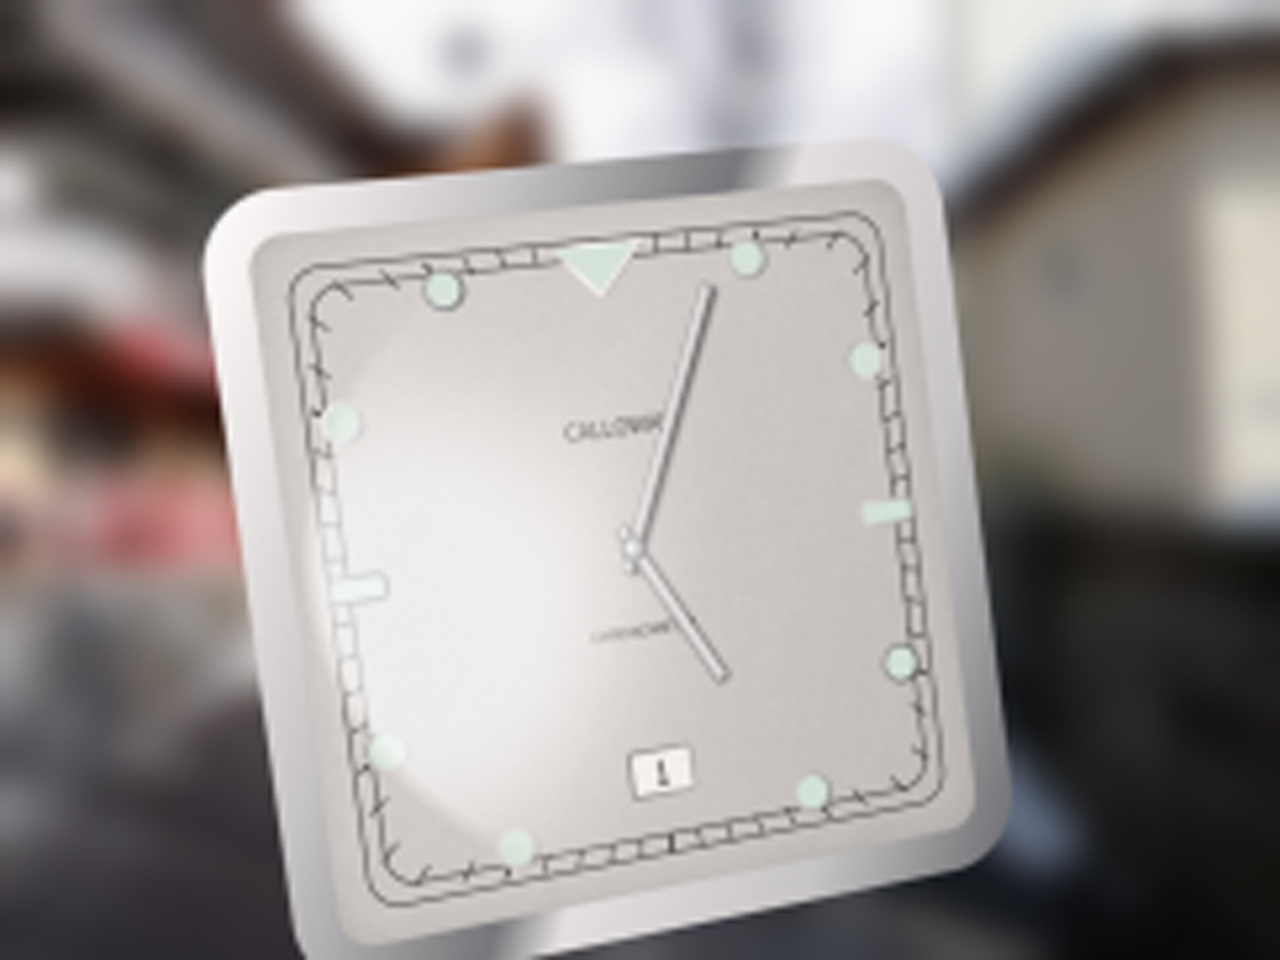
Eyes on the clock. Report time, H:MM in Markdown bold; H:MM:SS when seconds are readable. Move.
**5:04**
